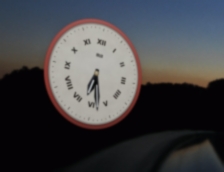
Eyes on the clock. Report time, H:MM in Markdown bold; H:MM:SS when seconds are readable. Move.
**6:28**
